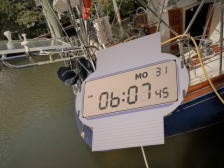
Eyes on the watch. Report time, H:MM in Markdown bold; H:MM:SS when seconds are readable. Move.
**6:07:45**
